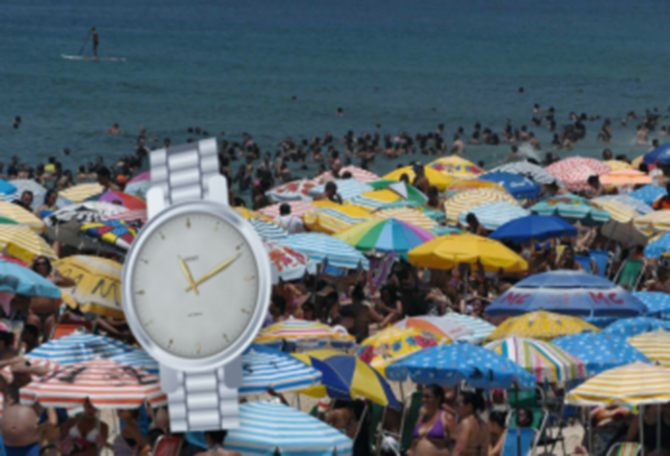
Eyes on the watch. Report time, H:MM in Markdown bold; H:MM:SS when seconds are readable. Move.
**11:11**
